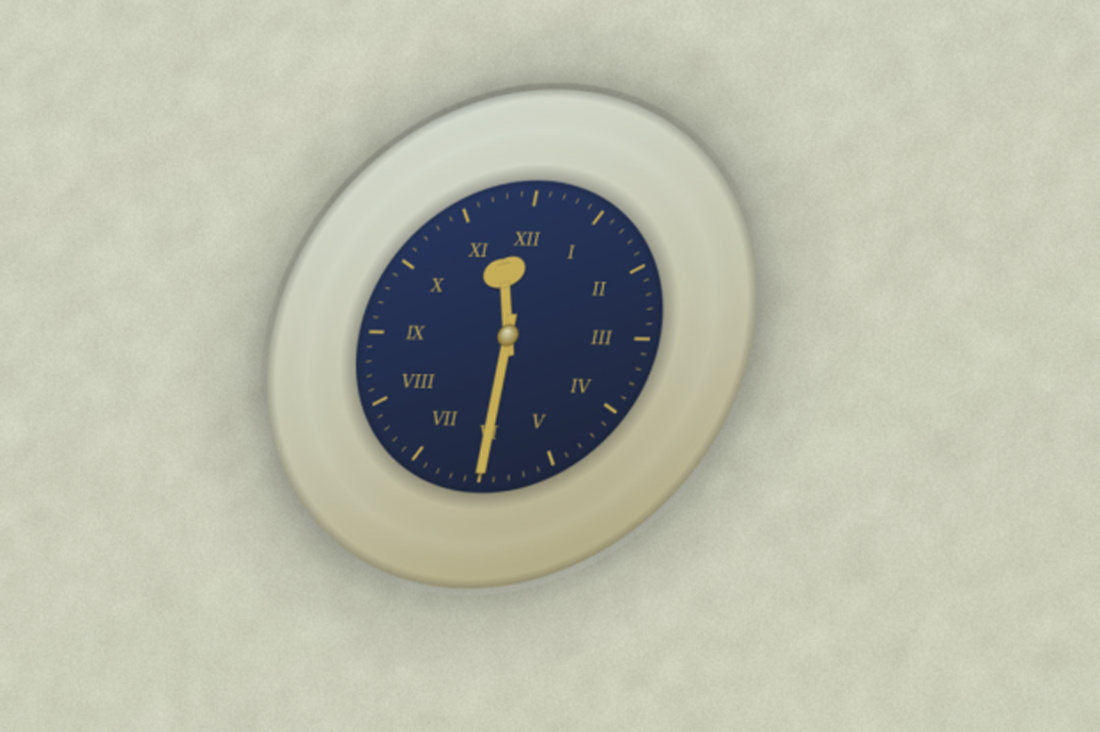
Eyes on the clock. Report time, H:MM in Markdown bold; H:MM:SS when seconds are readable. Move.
**11:30**
